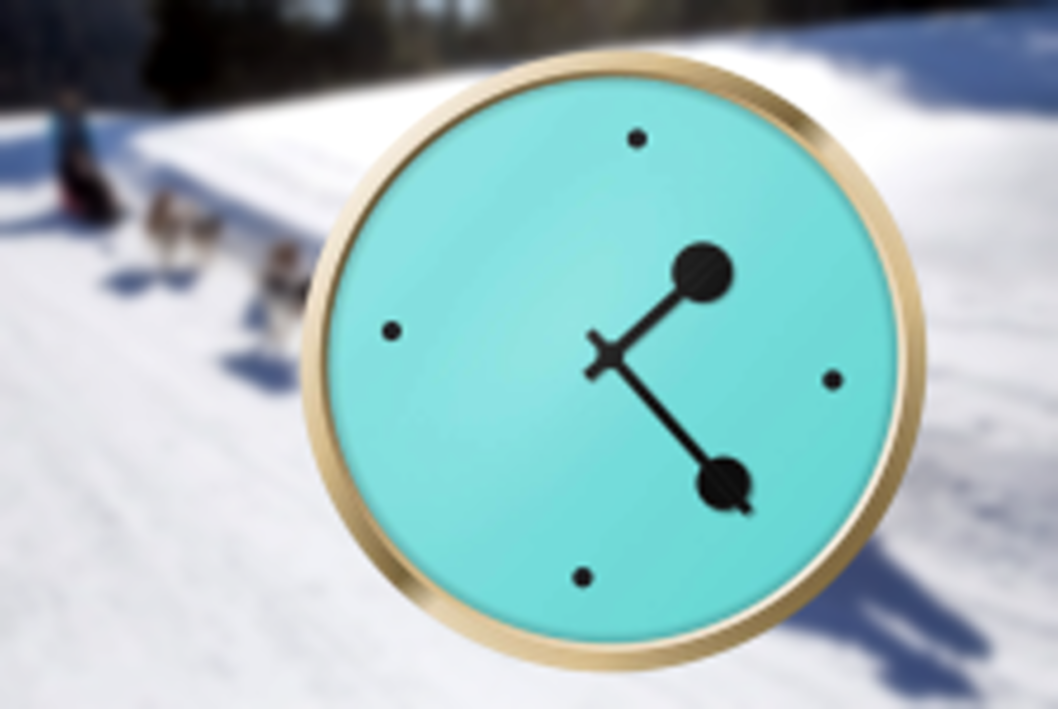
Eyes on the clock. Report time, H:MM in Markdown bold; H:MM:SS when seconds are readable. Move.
**1:22**
